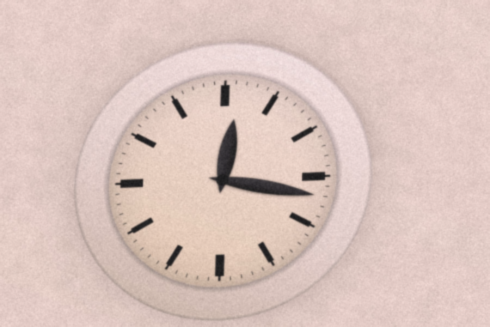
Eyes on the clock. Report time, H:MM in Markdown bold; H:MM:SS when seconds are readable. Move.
**12:17**
